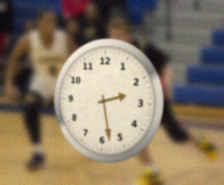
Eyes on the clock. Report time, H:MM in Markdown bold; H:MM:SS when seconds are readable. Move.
**2:28**
